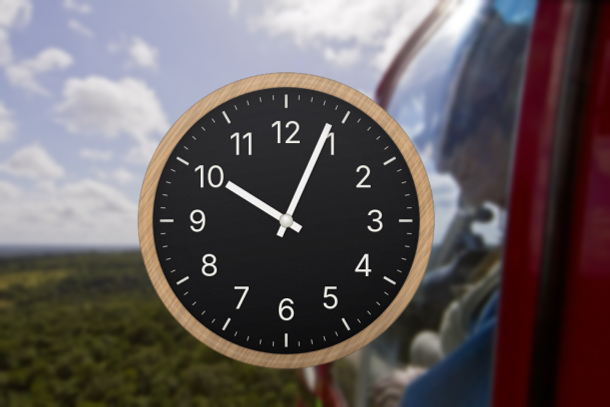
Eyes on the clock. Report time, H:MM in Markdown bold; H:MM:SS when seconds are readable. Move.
**10:04**
